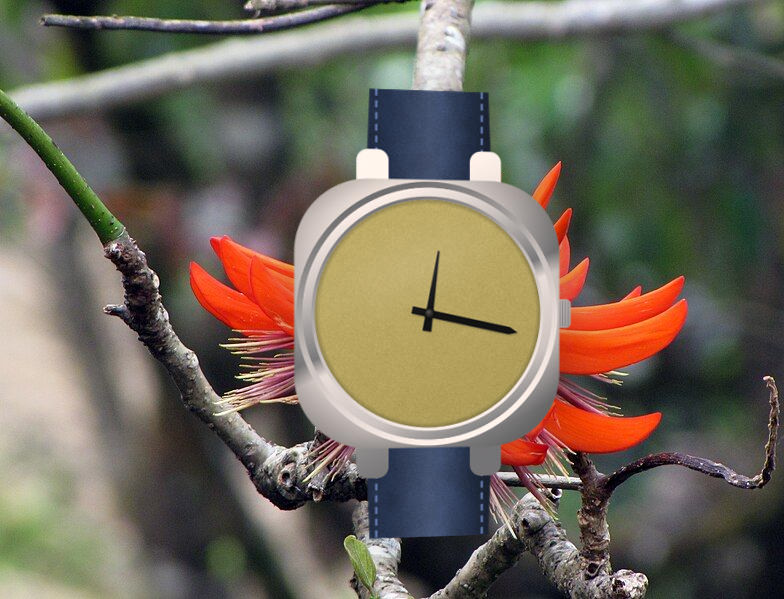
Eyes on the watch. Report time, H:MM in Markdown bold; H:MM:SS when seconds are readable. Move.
**12:17**
